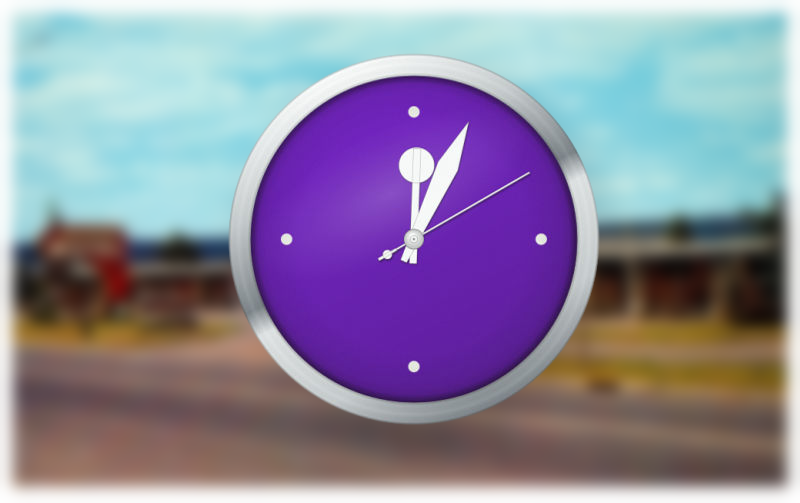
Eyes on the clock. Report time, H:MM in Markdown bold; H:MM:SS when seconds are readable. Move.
**12:04:10**
